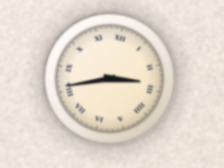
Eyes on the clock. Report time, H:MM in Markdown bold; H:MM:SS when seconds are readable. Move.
**2:41**
